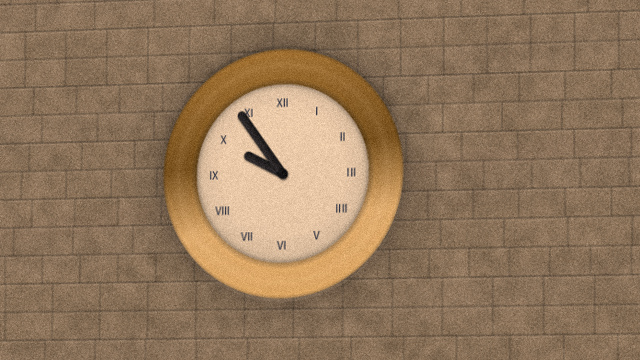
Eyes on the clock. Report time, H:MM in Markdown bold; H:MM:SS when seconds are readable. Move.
**9:54**
